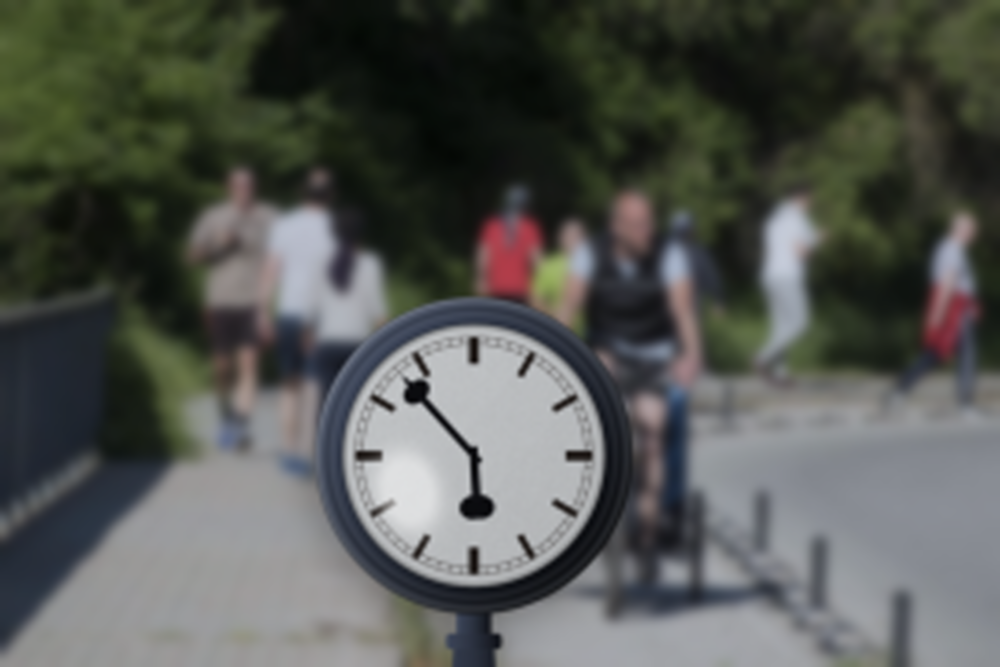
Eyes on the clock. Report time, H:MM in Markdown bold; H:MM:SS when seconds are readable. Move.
**5:53**
